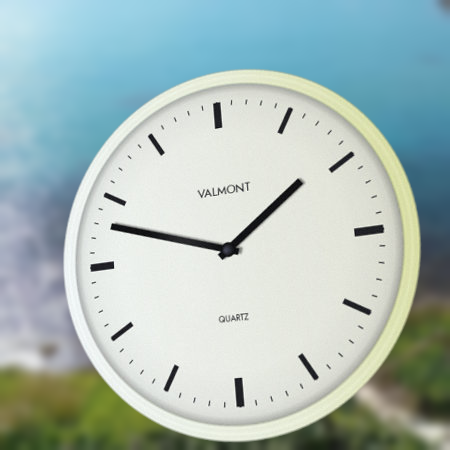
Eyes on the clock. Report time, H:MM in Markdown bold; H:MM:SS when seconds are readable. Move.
**1:48**
